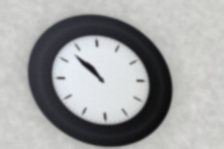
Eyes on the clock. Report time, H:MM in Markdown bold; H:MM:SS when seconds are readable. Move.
**10:53**
